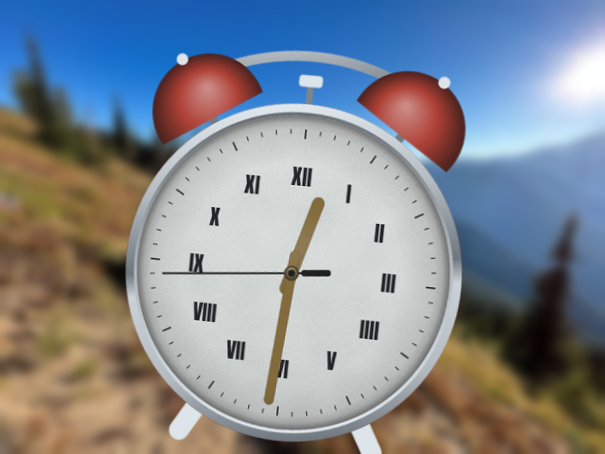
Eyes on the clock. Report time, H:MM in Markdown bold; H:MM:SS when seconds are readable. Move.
**12:30:44**
